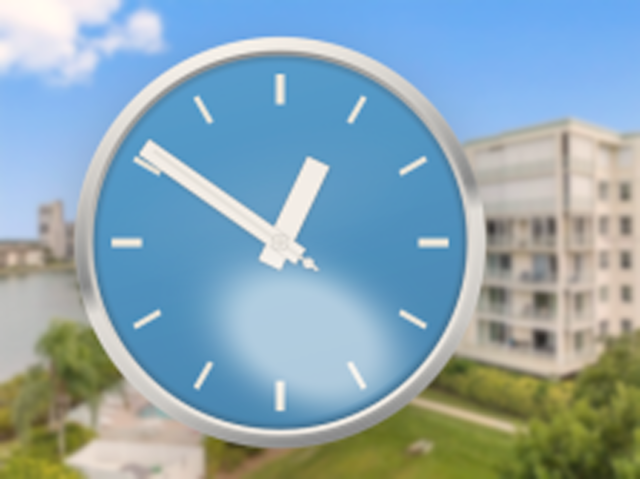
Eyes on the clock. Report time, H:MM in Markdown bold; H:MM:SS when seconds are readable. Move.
**12:50:51**
